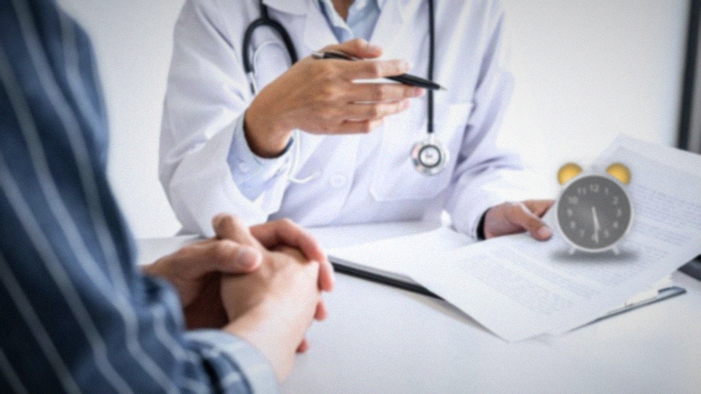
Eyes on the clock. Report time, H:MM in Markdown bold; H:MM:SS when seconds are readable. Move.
**5:29**
